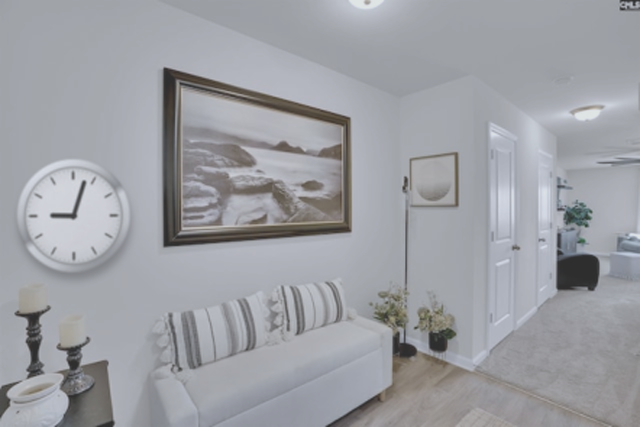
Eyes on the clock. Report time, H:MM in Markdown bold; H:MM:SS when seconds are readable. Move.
**9:03**
